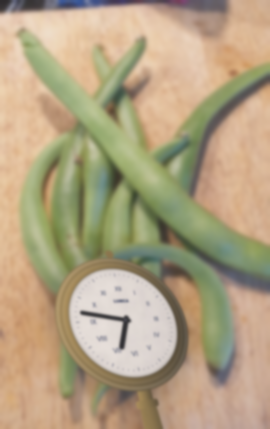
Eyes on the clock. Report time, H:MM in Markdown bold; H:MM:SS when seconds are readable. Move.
**6:47**
